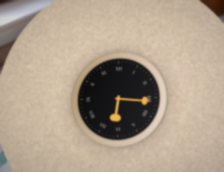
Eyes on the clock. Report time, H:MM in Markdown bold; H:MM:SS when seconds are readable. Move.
**6:16**
